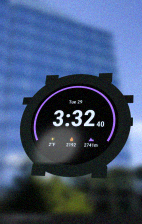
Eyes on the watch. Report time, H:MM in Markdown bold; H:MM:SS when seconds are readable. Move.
**3:32:40**
